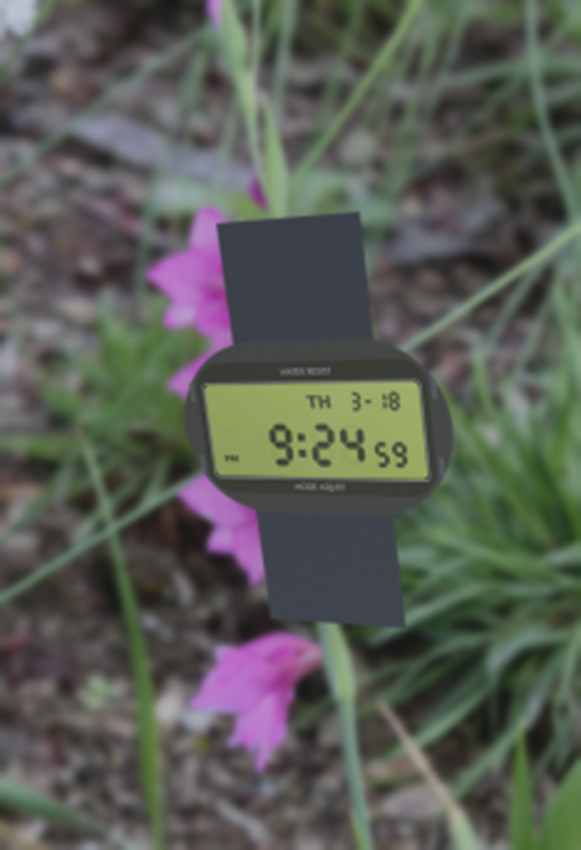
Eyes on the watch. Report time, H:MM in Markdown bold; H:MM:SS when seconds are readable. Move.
**9:24:59**
